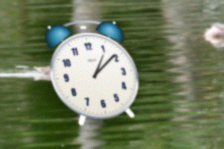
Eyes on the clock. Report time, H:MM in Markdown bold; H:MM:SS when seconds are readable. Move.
**1:09**
